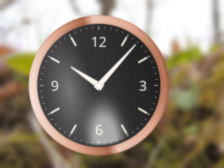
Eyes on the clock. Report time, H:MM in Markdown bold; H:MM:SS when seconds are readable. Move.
**10:07**
